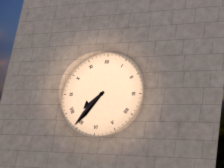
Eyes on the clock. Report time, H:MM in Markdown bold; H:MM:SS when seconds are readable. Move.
**7:36**
